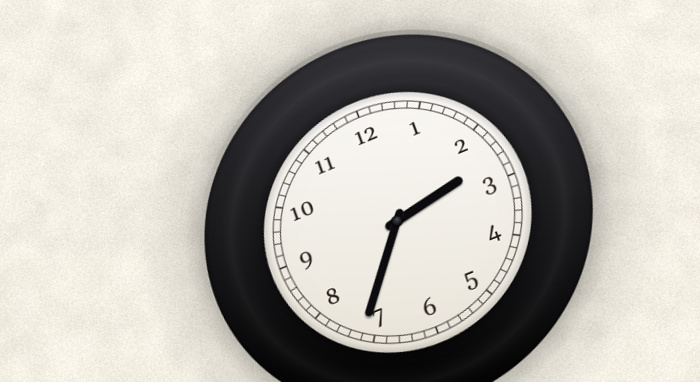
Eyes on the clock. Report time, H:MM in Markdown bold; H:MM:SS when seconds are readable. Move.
**2:36**
